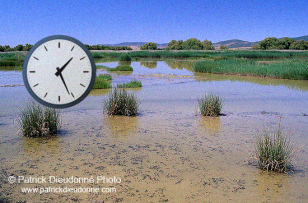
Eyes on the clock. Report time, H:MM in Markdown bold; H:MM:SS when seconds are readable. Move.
**1:26**
